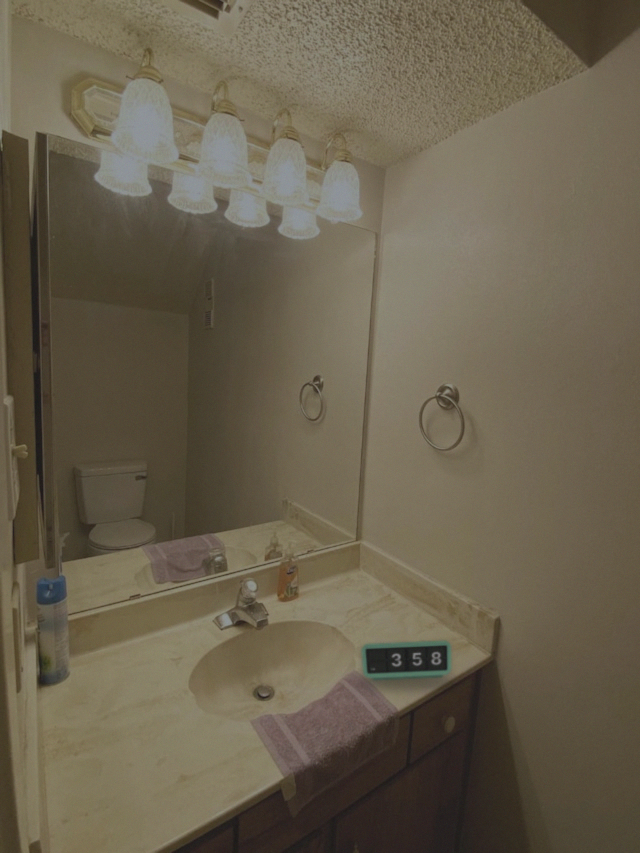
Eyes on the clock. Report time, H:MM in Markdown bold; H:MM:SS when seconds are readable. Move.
**3:58**
